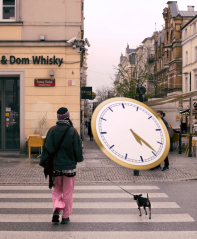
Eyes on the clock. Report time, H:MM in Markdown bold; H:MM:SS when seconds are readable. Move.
**5:24**
